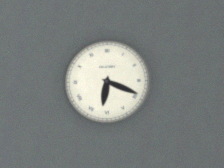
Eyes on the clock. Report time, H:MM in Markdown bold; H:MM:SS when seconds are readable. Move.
**6:19**
